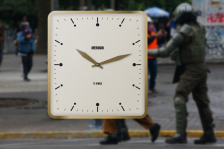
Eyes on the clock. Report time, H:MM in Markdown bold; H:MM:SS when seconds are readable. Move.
**10:12**
